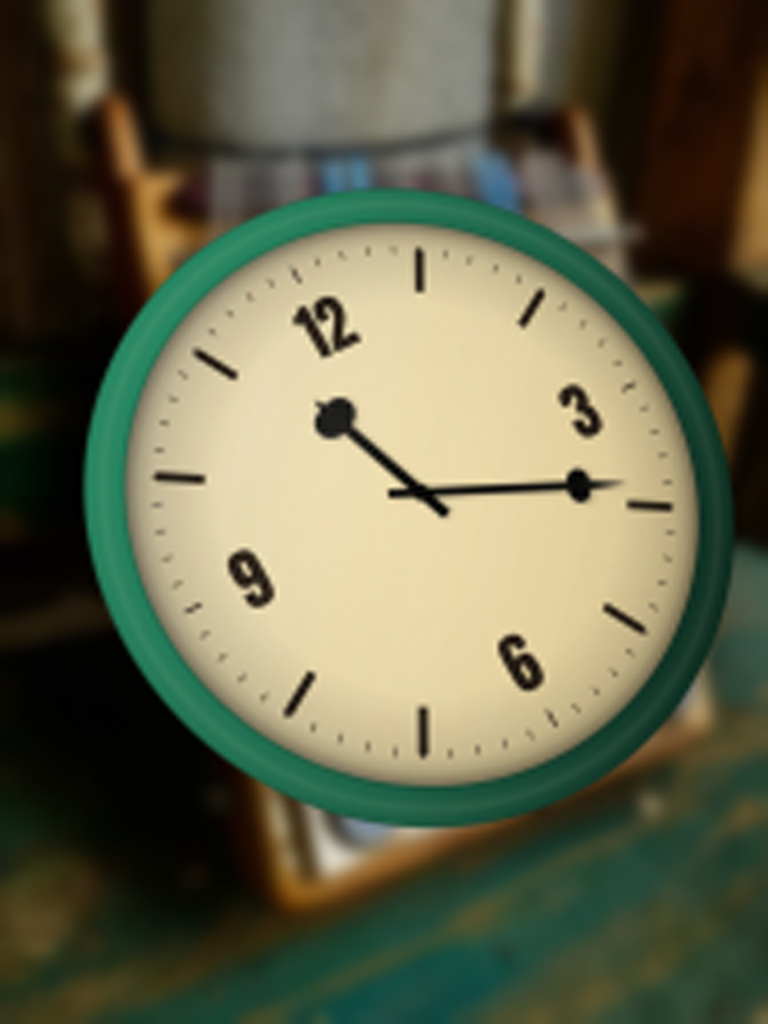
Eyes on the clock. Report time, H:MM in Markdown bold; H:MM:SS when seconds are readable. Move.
**11:19**
